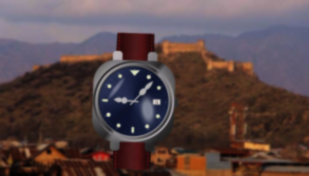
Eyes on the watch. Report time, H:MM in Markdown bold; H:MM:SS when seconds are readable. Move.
**9:07**
